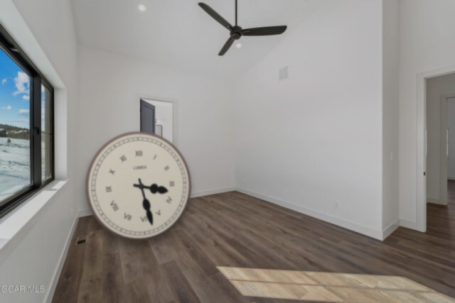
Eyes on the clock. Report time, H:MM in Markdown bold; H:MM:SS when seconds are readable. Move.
**3:28**
